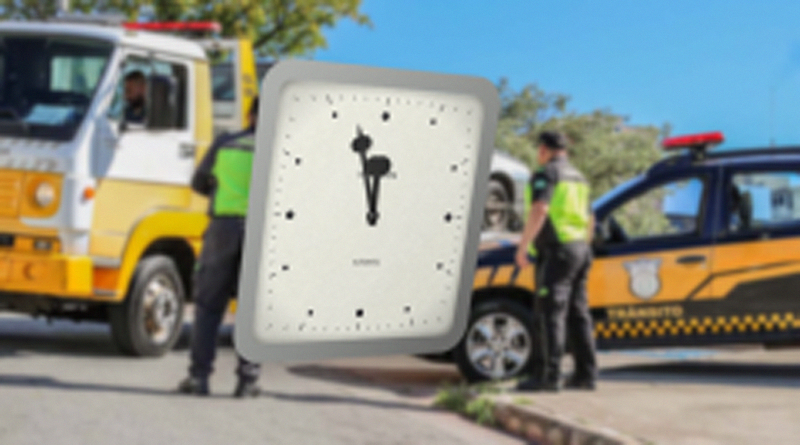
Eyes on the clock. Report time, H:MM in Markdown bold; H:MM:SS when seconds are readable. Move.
**11:57**
